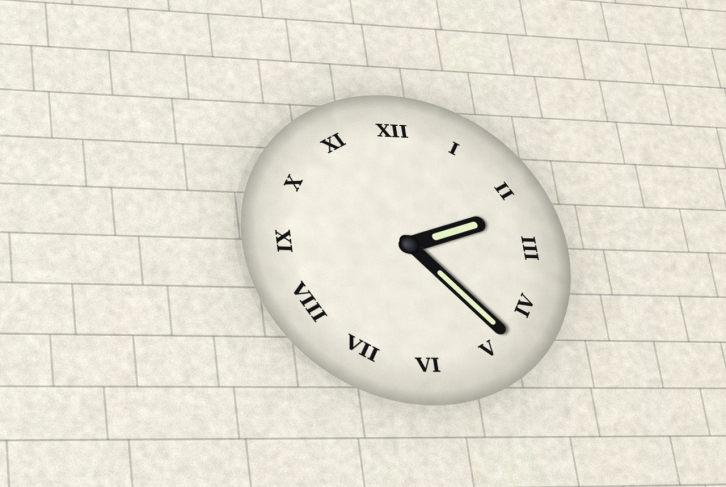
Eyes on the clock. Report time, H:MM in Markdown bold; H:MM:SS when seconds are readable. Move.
**2:23**
